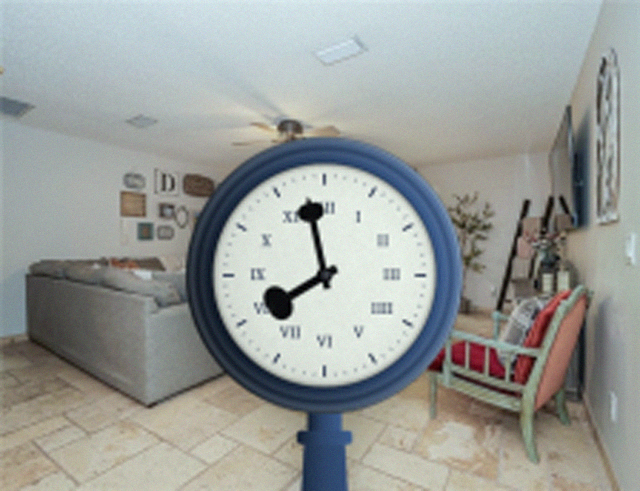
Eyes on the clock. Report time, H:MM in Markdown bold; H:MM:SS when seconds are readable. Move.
**7:58**
